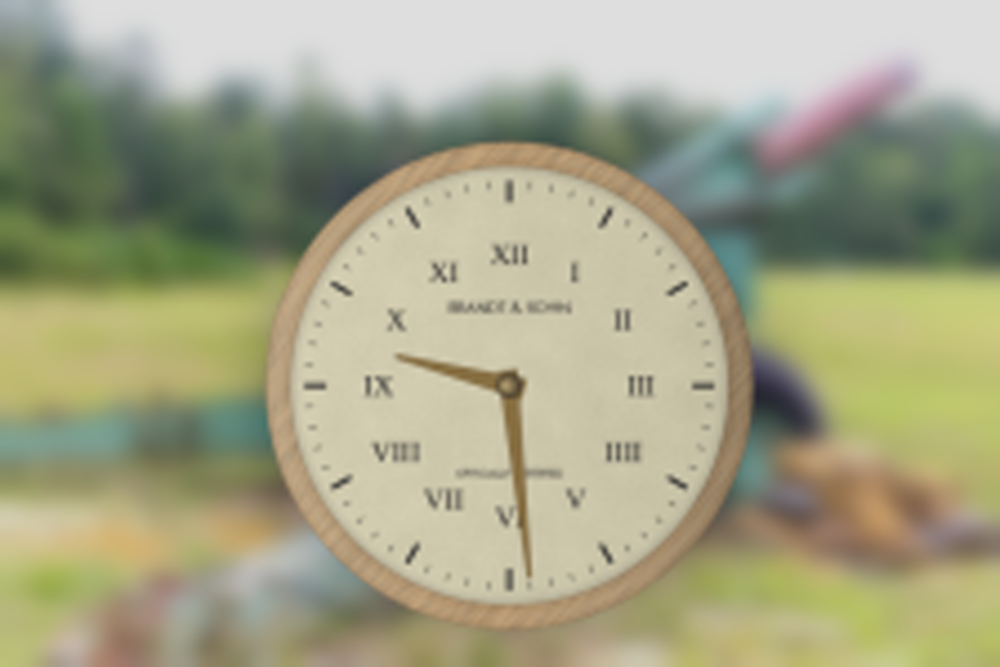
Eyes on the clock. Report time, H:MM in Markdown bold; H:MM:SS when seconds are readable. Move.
**9:29**
